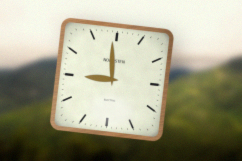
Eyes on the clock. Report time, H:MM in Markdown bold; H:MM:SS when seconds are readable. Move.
**8:59**
